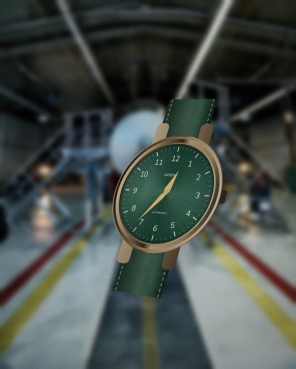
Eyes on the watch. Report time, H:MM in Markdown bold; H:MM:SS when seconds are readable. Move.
**12:36**
